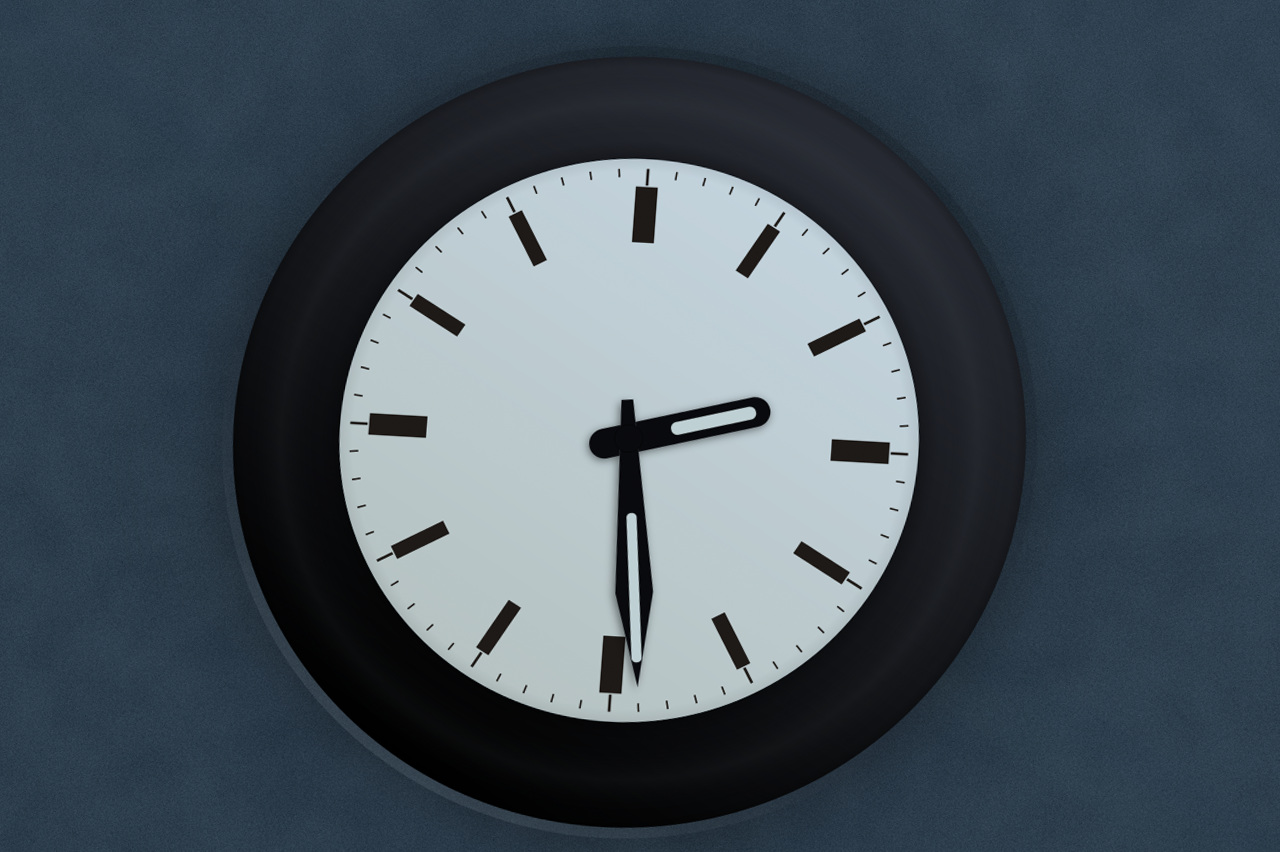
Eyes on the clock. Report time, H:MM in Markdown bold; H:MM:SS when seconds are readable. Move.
**2:29**
